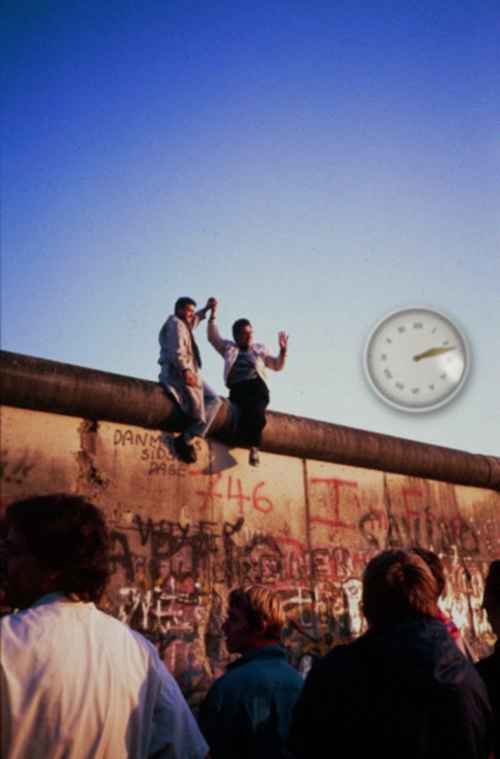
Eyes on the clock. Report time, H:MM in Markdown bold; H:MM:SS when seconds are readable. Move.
**2:12**
